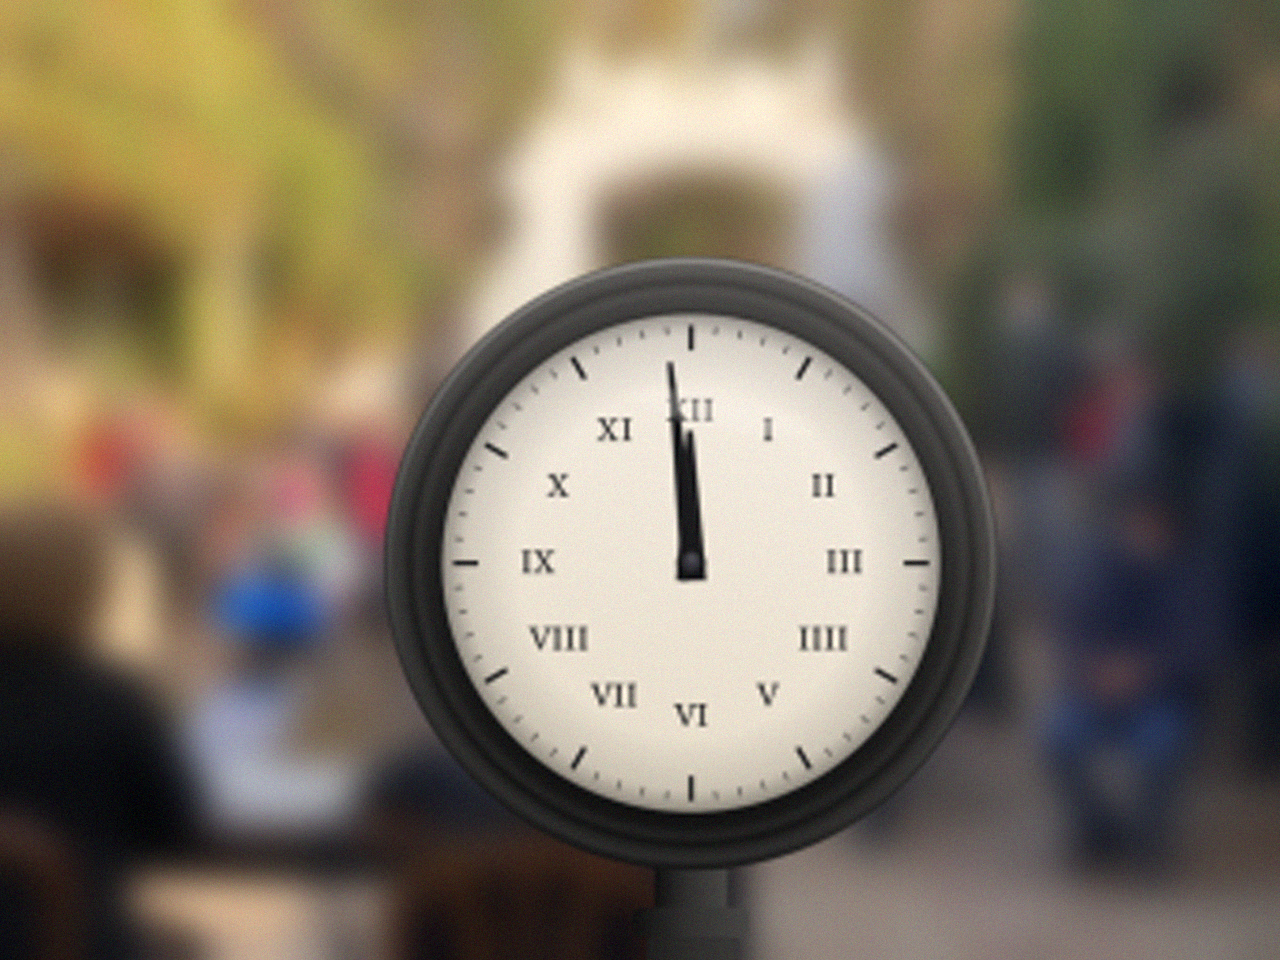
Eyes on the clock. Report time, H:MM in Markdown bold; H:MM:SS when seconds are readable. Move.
**11:59**
